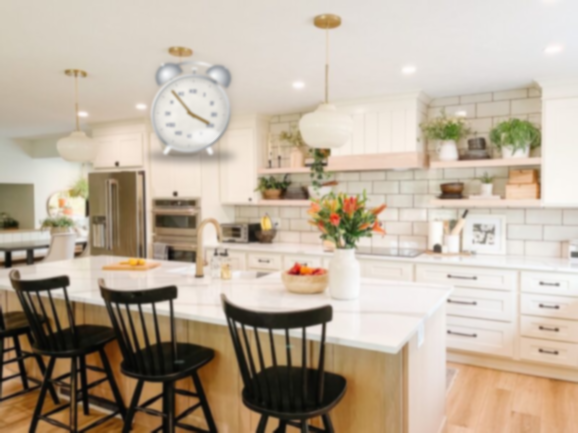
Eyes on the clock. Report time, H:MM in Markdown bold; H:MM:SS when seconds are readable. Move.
**3:53**
